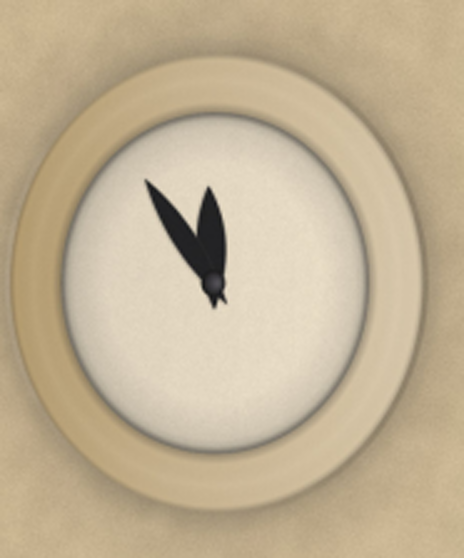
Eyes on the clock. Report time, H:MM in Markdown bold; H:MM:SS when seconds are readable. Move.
**11:54**
